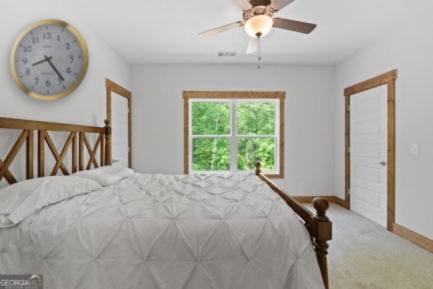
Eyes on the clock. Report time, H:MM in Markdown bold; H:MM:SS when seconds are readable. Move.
**8:24**
